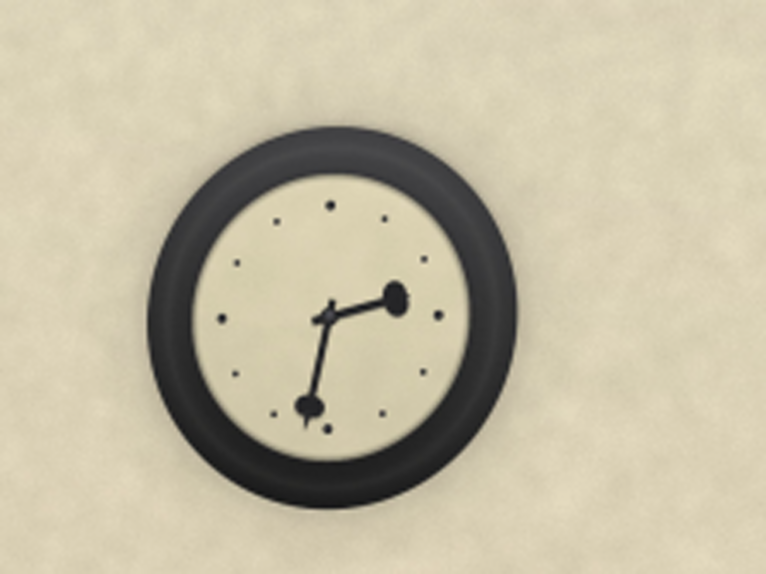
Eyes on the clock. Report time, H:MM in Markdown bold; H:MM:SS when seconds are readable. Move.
**2:32**
